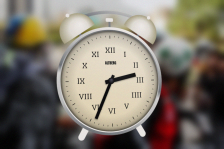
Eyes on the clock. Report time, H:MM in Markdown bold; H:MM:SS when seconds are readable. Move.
**2:34**
